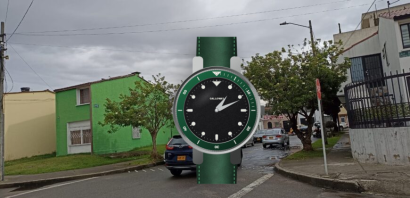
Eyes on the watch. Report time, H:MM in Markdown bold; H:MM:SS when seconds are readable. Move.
**1:11**
